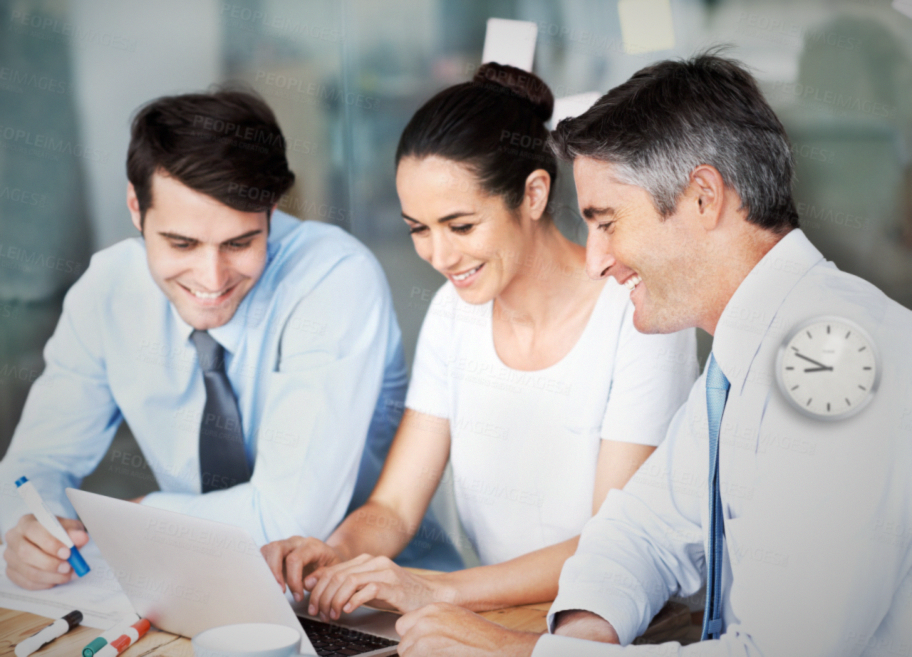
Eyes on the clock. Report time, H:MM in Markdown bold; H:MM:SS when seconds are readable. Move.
**8:49**
